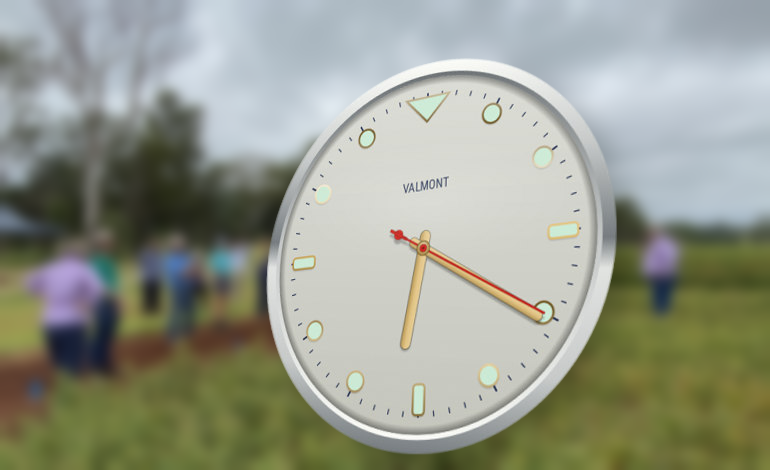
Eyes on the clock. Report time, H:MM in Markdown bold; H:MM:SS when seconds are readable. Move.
**6:20:20**
